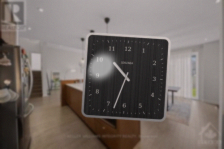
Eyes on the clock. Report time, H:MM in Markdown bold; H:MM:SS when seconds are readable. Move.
**10:33**
